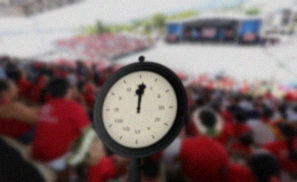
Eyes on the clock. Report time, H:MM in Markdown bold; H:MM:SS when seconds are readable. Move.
**12:01**
